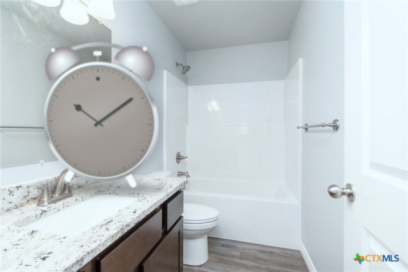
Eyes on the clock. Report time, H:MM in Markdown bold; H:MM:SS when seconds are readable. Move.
**10:09**
